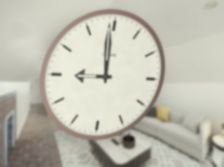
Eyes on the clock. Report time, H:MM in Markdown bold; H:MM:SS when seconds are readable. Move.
**8:59**
